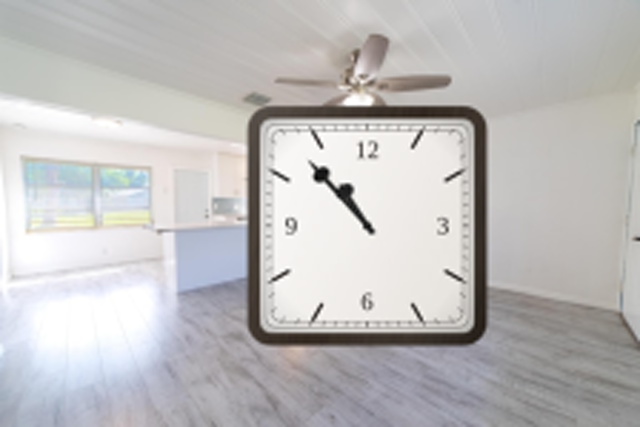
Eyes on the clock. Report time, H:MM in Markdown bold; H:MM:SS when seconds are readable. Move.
**10:53**
